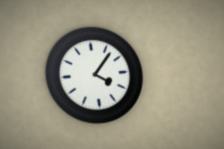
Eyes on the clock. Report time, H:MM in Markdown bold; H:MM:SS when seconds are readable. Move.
**4:07**
